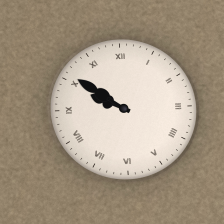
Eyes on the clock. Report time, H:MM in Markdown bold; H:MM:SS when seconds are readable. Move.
**9:51**
